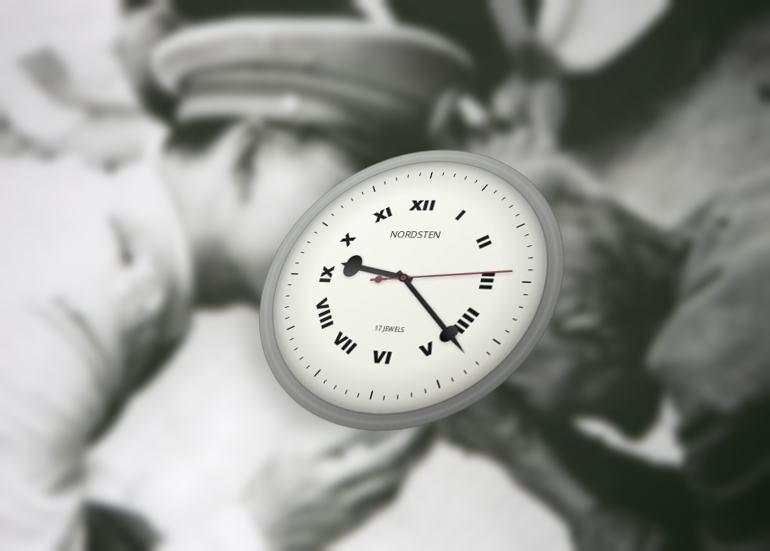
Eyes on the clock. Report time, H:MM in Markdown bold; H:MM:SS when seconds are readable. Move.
**9:22:14**
